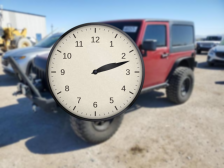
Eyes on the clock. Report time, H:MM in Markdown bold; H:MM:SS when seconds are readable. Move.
**2:12**
